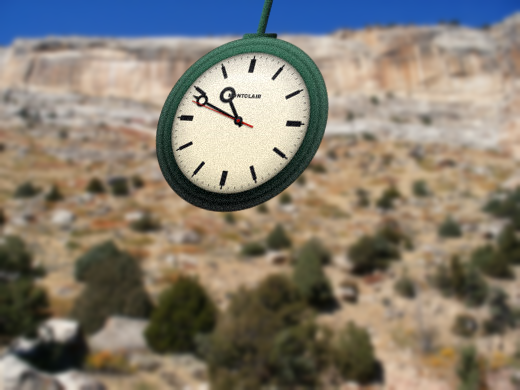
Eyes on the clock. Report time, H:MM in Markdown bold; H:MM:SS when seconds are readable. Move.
**10:48:48**
